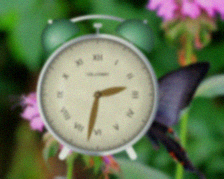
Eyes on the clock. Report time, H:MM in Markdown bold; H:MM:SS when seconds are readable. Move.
**2:32**
